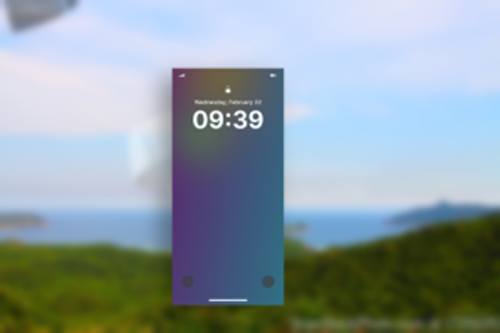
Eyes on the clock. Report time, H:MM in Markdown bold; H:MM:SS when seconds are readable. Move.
**9:39**
